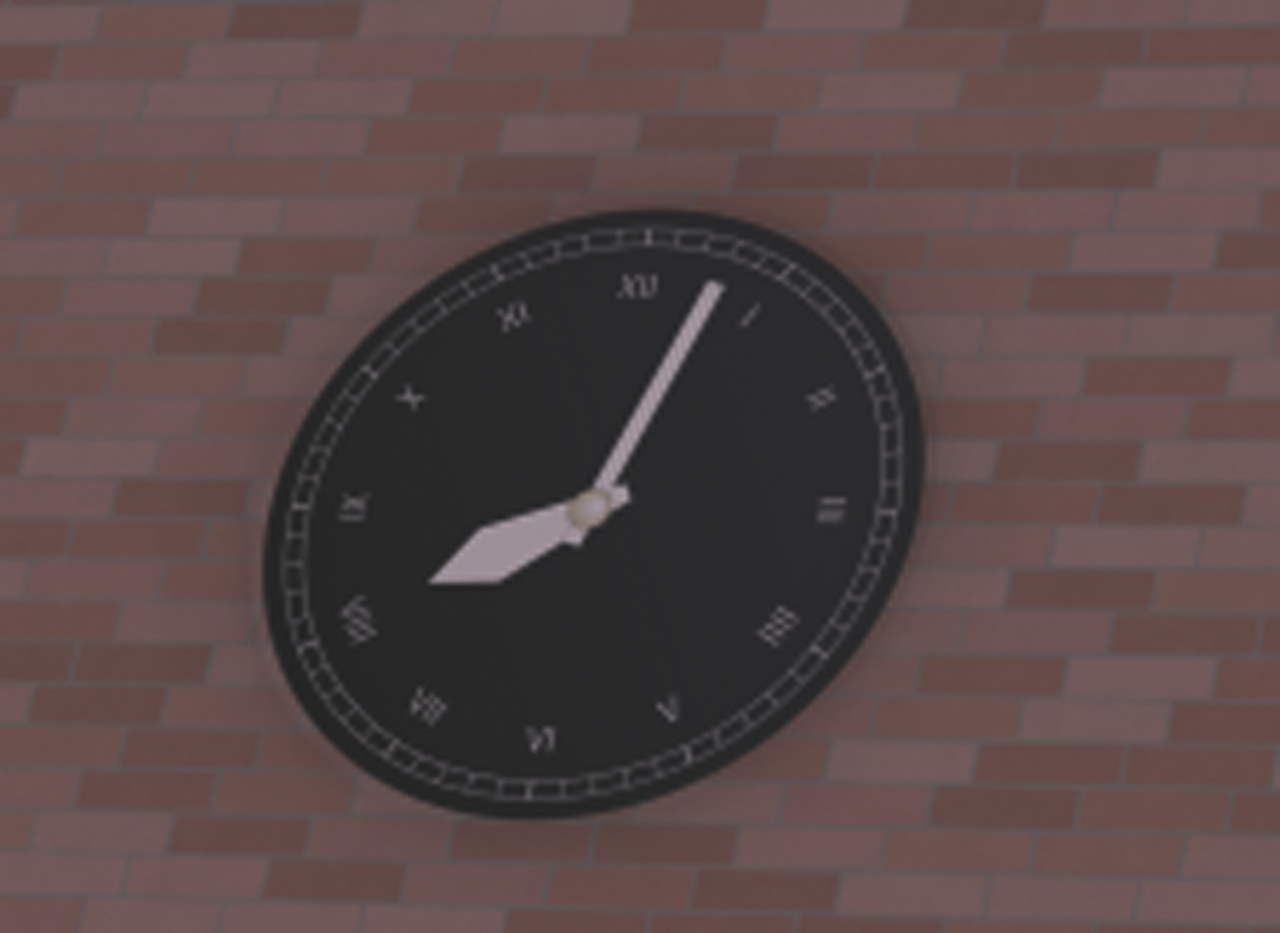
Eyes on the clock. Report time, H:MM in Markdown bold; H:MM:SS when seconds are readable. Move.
**8:03**
